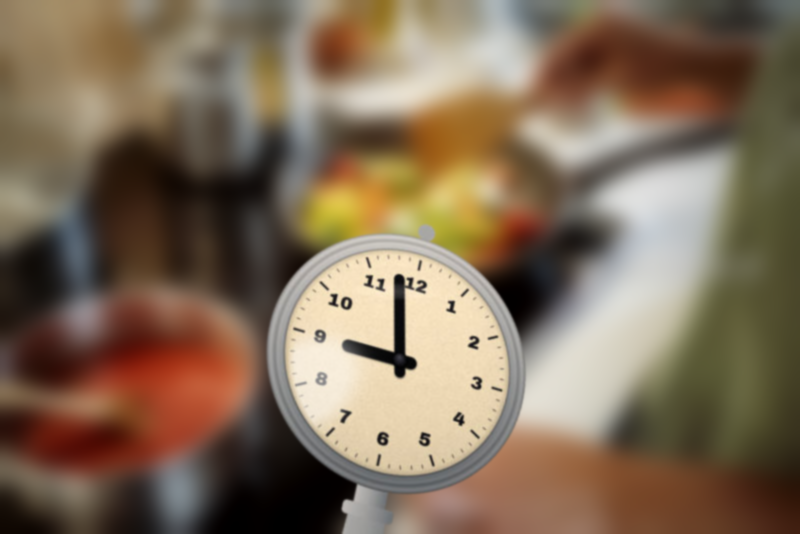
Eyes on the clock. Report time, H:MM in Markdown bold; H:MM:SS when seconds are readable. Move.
**8:58**
